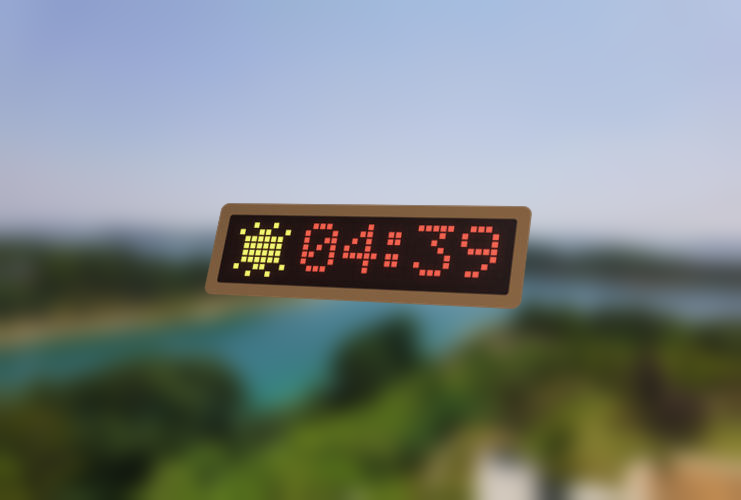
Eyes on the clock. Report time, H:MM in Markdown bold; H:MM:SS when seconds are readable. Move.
**4:39**
